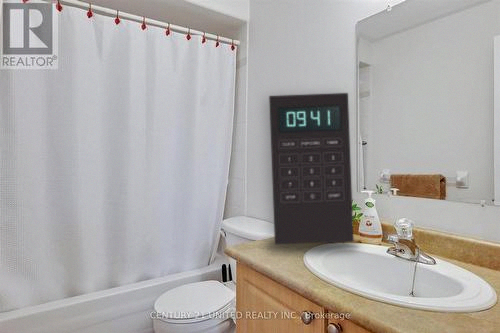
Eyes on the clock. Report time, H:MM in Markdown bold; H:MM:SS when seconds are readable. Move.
**9:41**
